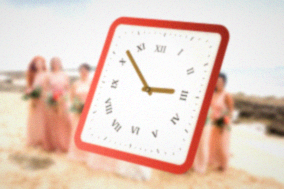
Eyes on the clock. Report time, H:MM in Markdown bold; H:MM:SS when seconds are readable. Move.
**2:52**
